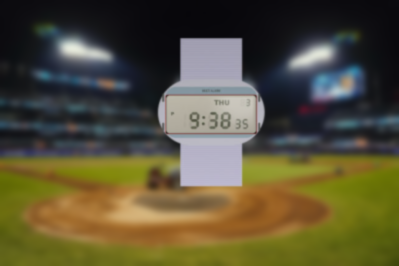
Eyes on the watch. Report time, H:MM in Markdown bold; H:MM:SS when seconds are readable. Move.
**9:38:35**
